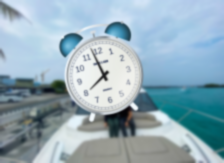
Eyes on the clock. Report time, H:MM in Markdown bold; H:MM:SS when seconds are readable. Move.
**7:58**
